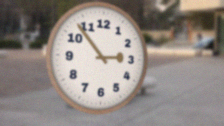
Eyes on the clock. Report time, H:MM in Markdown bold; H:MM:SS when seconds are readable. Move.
**2:53**
